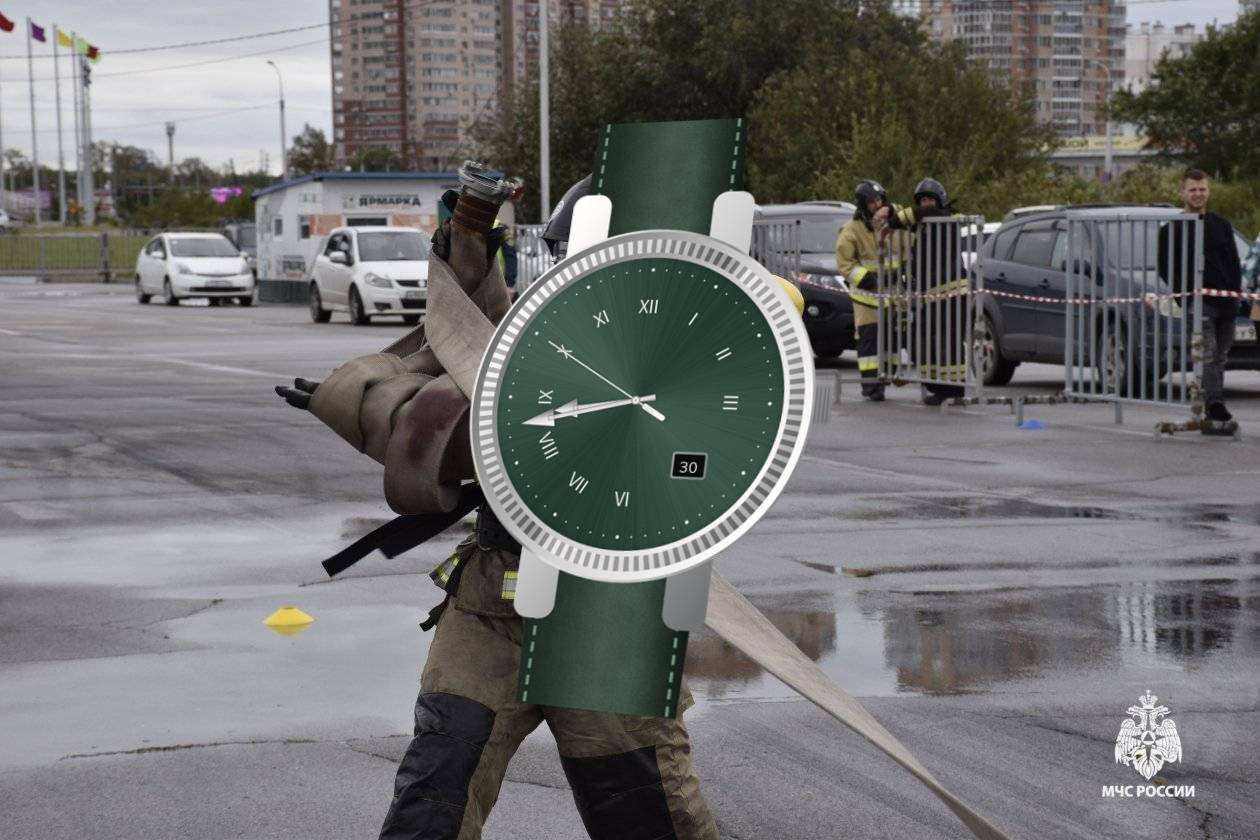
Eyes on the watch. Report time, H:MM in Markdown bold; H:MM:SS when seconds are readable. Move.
**8:42:50**
